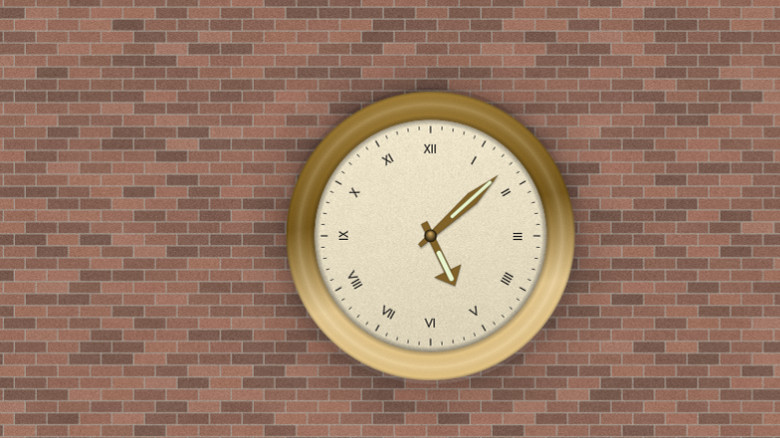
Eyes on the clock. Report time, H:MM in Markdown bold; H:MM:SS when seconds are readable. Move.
**5:08**
